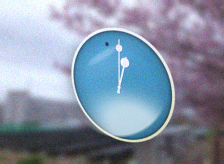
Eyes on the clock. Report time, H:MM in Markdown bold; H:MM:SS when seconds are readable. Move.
**1:03**
